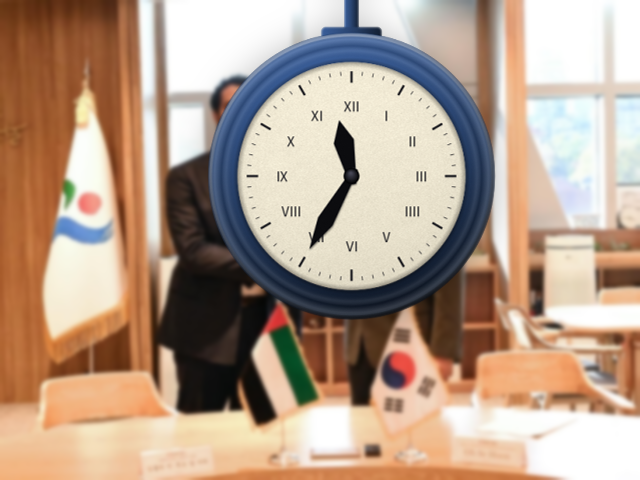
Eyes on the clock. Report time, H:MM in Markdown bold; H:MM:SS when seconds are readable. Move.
**11:35**
